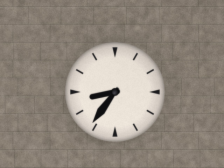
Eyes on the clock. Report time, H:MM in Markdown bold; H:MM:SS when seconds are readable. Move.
**8:36**
